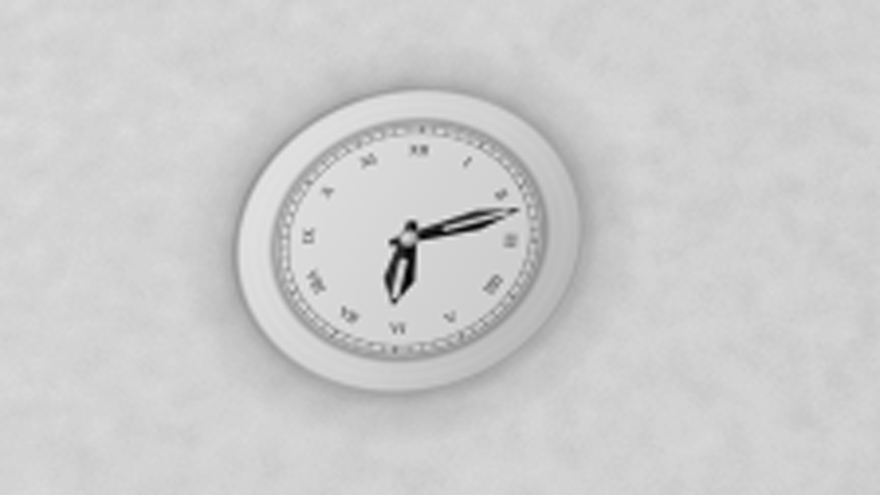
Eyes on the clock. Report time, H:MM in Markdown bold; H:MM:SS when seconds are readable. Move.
**6:12**
